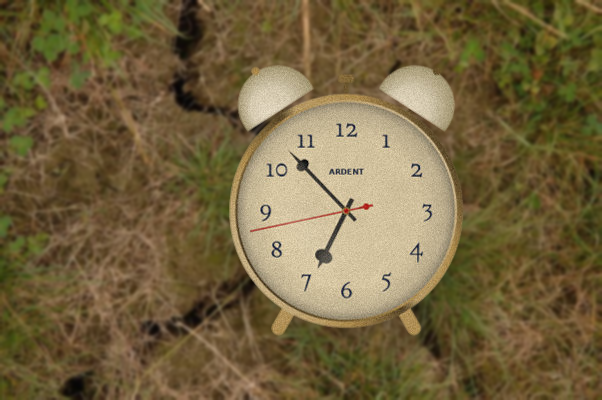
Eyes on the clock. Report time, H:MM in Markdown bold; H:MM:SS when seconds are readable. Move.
**6:52:43**
